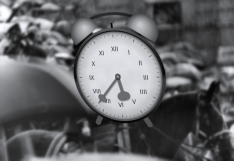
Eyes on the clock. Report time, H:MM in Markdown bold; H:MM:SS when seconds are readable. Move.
**5:37**
